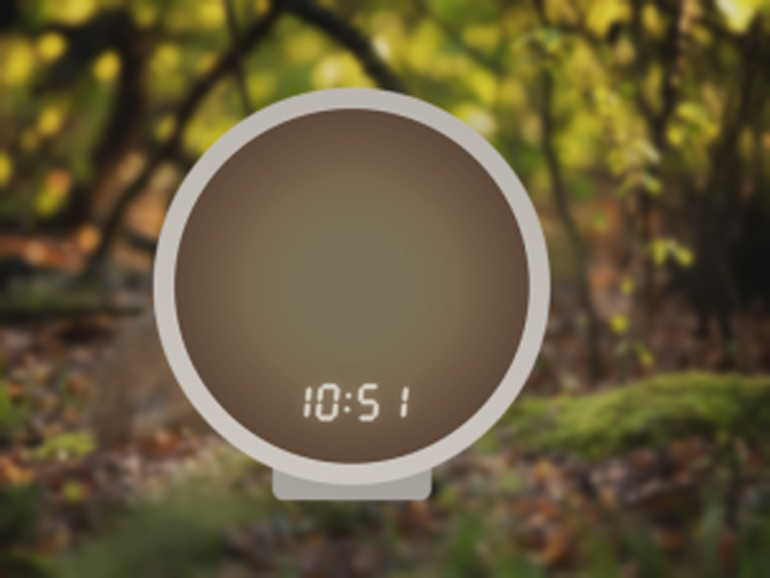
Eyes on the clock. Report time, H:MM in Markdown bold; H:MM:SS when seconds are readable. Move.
**10:51**
